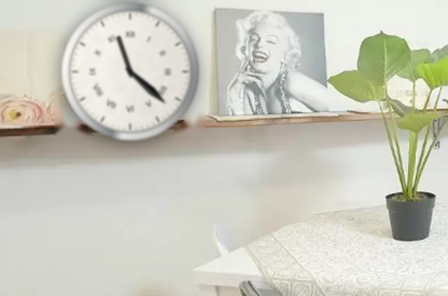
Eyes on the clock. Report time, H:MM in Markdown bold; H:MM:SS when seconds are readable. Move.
**11:22**
